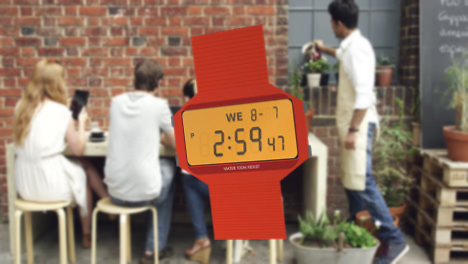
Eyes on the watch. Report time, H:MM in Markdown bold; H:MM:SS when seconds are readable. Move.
**2:59:47**
